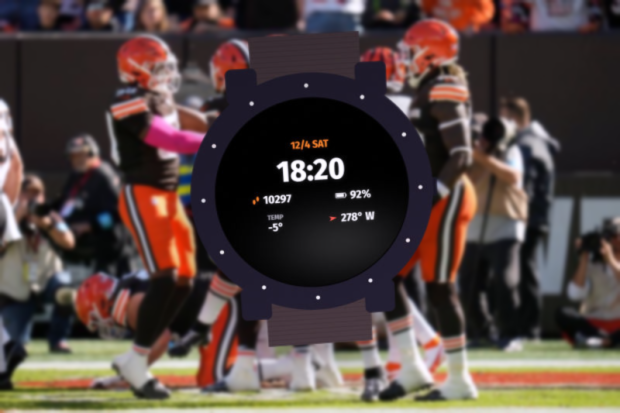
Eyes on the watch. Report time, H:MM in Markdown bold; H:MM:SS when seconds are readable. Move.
**18:20**
